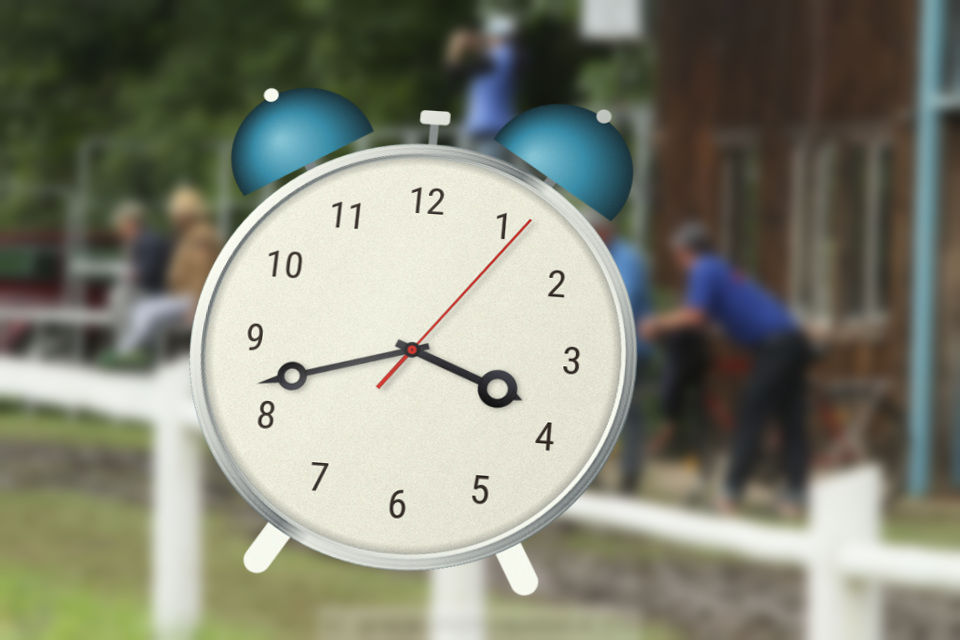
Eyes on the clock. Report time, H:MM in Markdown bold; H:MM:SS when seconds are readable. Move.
**3:42:06**
